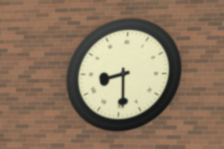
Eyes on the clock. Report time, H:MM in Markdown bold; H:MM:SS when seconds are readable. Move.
**8:29**
